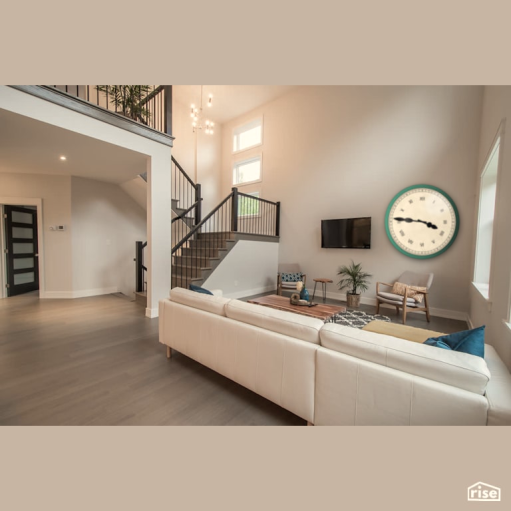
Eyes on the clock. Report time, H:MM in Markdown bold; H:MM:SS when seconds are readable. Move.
**3:46**
